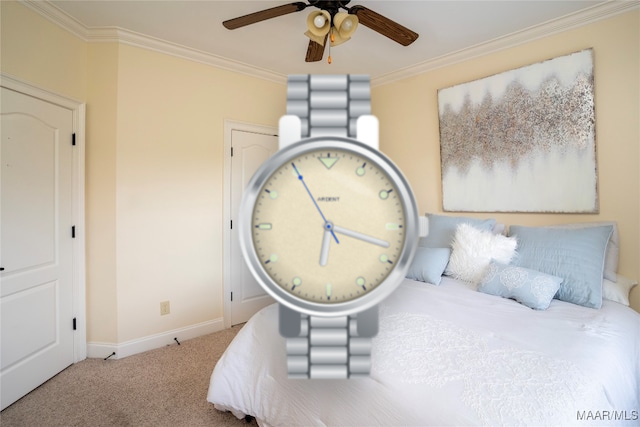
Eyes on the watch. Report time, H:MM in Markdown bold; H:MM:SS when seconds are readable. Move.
**6:17:55**
